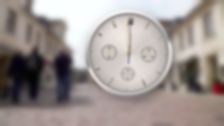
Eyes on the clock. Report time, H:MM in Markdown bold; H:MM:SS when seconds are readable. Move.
**11:59**
